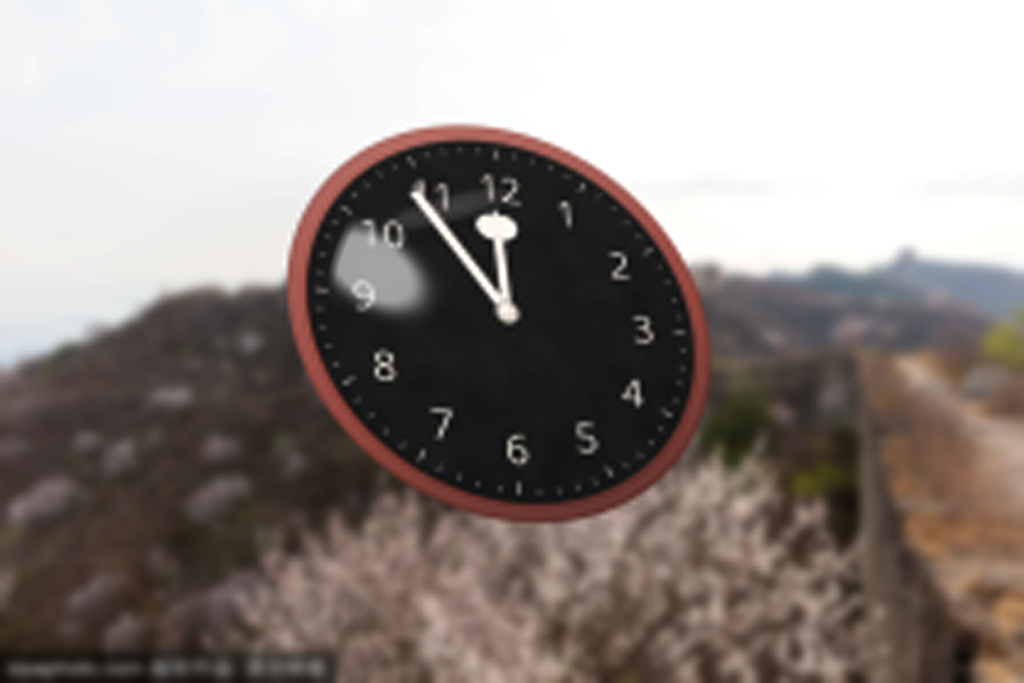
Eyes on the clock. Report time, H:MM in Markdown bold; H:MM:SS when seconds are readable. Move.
**11:54**
